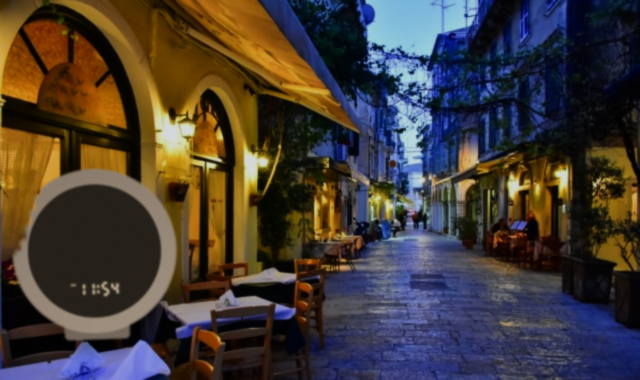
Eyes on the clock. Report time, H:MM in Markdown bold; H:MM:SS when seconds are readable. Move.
**11:54**
